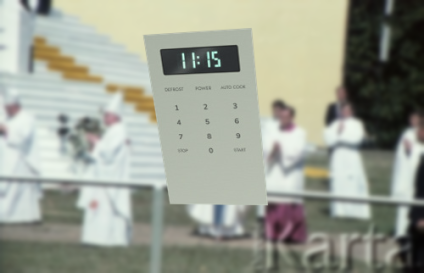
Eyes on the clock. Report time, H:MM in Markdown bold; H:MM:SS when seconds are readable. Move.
**11:15**
